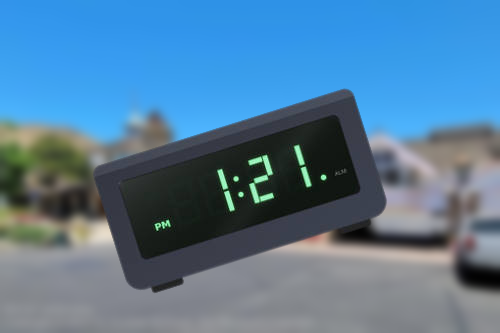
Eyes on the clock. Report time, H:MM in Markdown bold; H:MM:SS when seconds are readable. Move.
**1:21**
